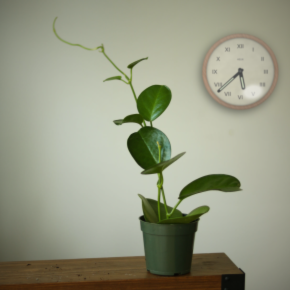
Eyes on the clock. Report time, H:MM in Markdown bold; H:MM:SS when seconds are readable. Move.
**5:38**
